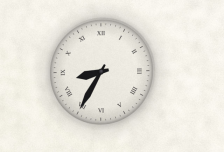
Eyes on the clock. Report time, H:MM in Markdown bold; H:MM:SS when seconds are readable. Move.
**8:35**
